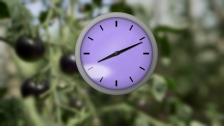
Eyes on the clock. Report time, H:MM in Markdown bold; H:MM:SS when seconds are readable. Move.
**8:11**
